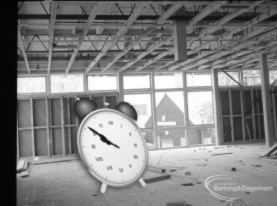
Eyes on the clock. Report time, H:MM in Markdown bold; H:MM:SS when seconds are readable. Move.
**9:51**
